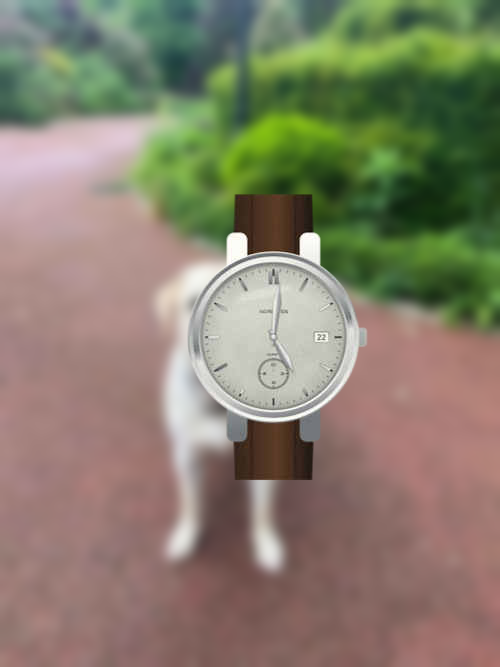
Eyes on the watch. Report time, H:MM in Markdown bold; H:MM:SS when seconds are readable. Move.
**5:01**
